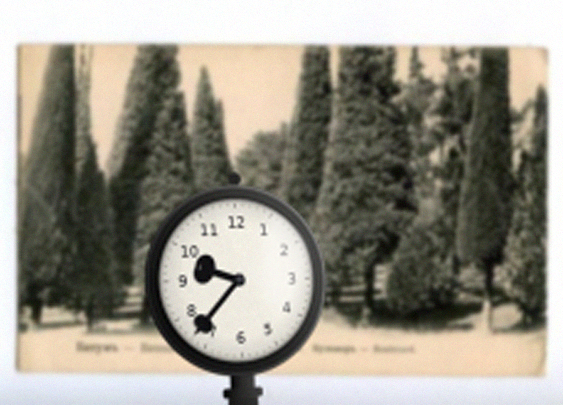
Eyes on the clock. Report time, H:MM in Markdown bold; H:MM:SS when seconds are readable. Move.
**9:37**
